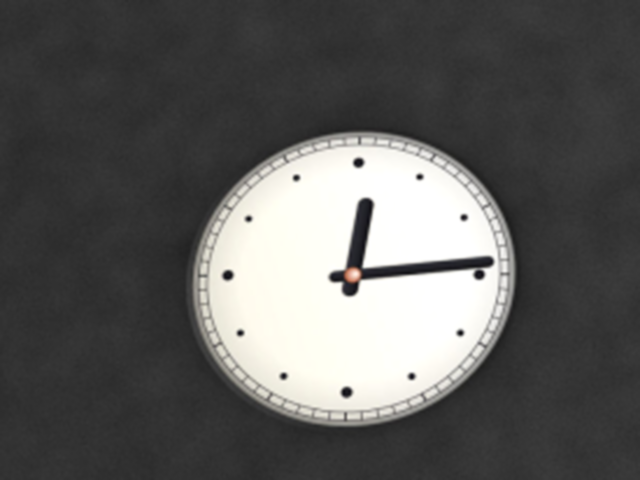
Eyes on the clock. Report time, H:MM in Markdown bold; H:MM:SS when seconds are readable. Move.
**12:14**
